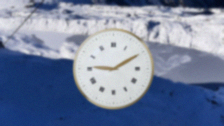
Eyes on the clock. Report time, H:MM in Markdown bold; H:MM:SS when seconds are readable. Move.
**9:10**
